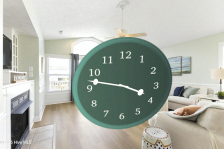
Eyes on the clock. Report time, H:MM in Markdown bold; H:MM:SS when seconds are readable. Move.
**3:47**
